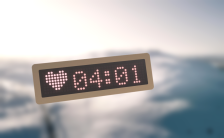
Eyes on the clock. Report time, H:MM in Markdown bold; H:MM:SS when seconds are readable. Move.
**4:01**
